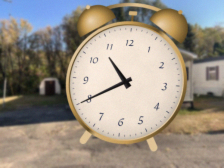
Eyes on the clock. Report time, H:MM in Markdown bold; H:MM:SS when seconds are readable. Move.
**10:40**
